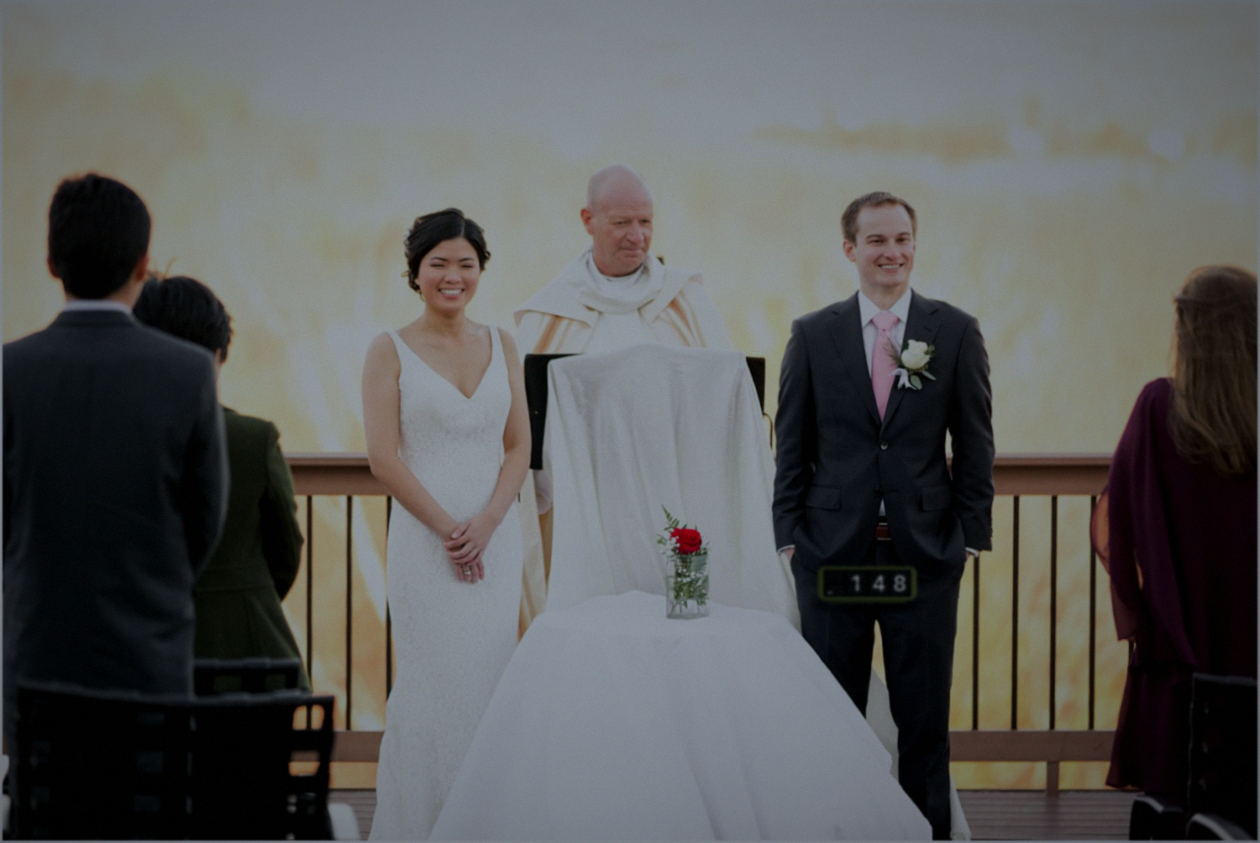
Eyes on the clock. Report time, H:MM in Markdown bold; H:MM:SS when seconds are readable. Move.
**1:48**
